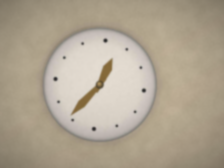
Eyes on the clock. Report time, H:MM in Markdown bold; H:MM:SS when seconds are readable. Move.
**12:36**
